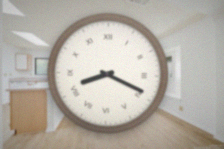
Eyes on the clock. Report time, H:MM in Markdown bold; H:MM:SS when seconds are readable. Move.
**8:19**
